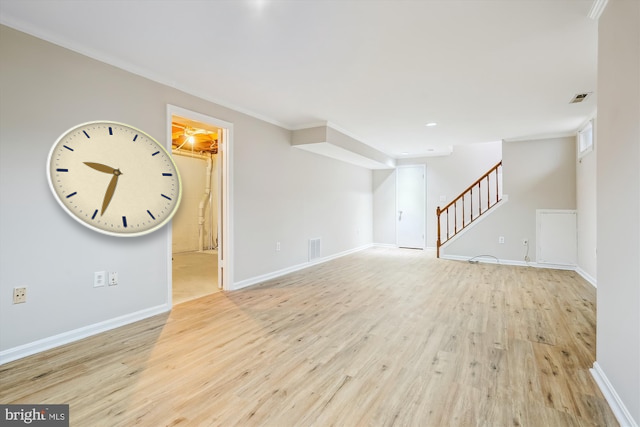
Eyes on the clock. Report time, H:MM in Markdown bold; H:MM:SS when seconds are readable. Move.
**9:34**
